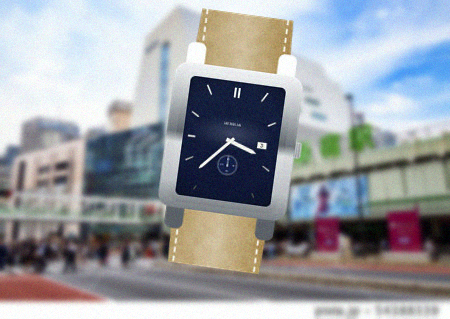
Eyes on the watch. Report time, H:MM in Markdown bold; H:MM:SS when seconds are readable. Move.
**3:37**
